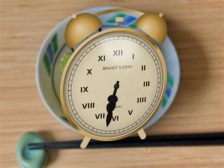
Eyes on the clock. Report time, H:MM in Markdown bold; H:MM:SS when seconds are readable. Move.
**6:32**
